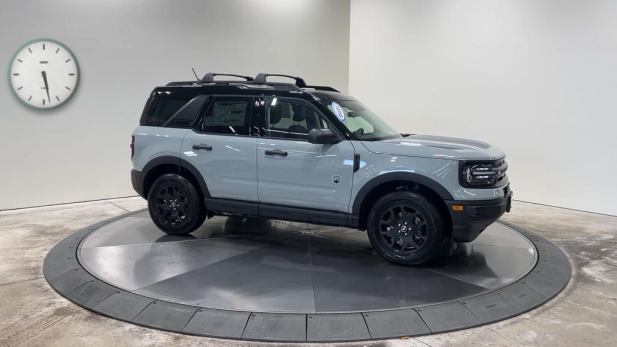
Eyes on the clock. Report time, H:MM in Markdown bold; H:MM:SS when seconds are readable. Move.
**5:28**
